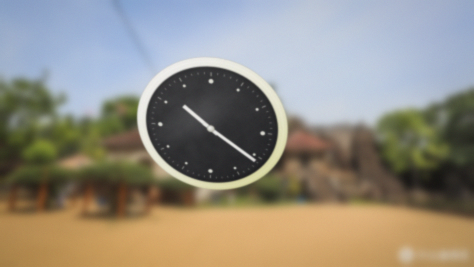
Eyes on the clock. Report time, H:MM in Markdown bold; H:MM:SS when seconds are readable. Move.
**10:21**
